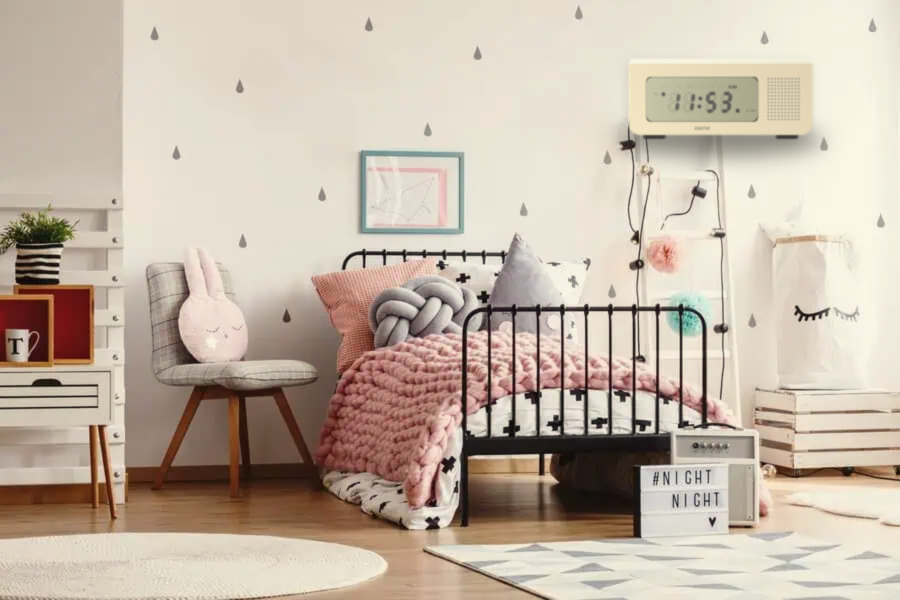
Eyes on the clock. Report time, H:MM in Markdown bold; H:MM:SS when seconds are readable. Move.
**11:53**
